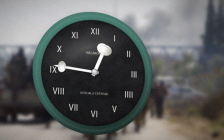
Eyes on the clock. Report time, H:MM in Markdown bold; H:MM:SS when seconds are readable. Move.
**12:46**
